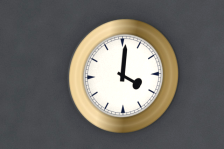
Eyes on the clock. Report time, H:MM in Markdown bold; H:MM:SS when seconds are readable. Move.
**4:01**
